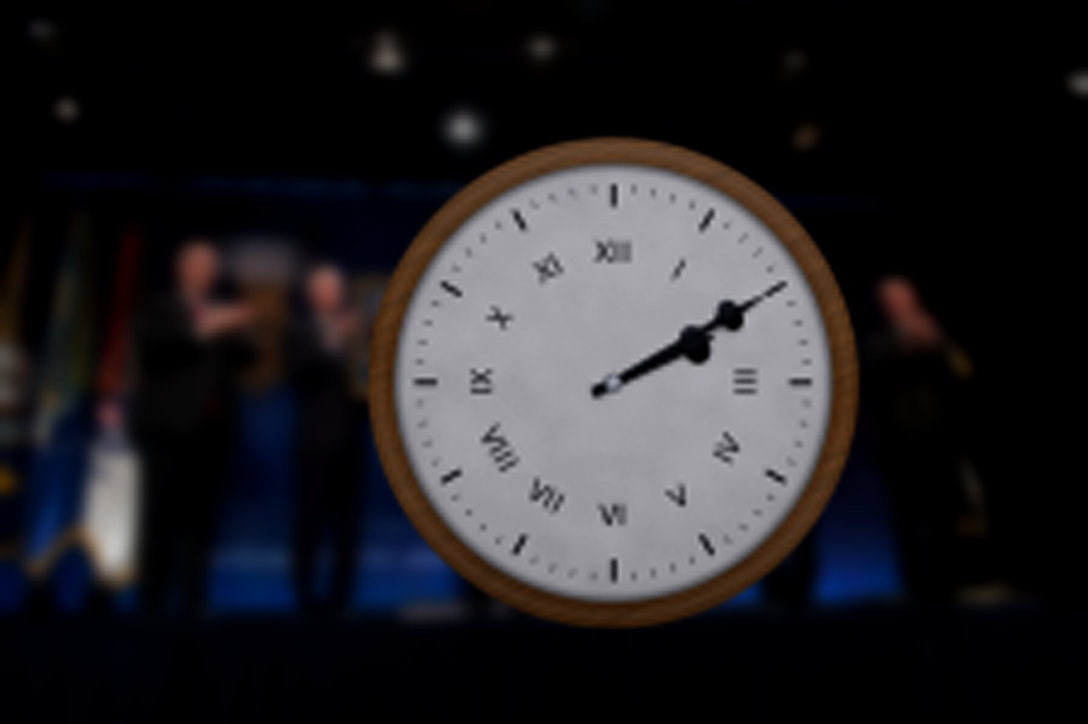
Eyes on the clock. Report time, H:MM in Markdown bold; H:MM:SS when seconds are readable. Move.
**2:10**
